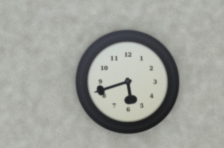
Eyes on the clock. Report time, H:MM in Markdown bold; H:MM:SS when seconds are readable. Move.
**5:42**
